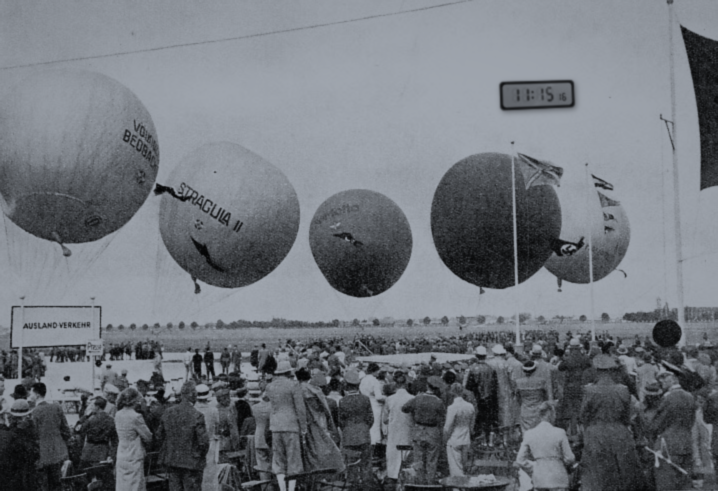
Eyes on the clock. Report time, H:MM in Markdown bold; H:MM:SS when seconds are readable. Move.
**11:15**
